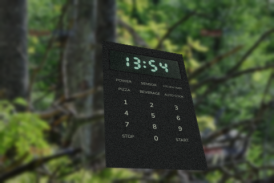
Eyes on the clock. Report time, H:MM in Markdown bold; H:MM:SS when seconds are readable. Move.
**13:54**
